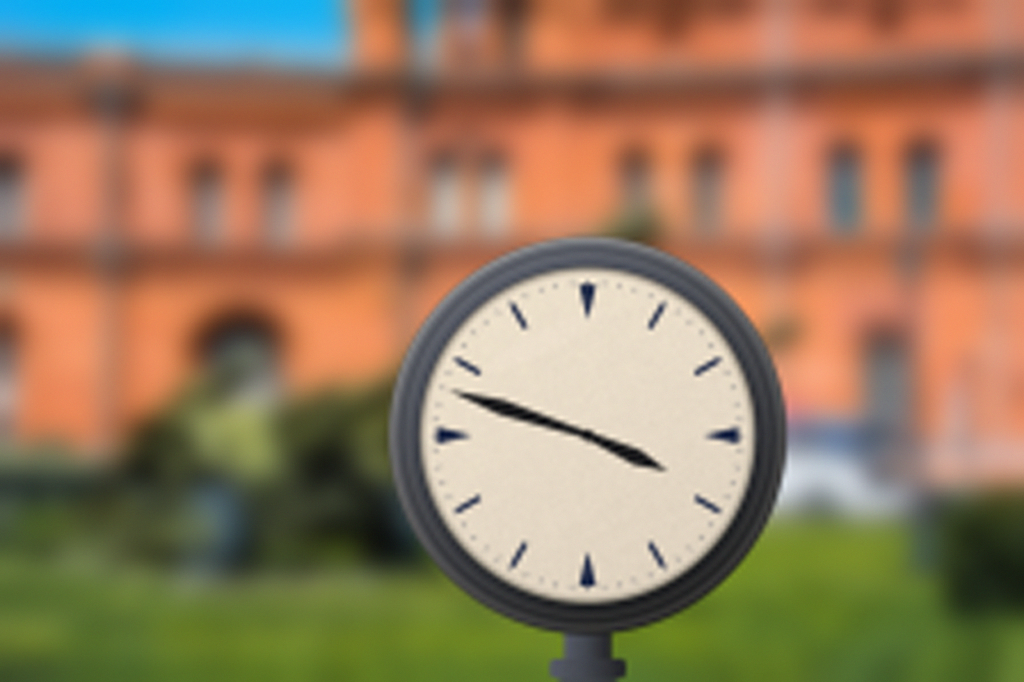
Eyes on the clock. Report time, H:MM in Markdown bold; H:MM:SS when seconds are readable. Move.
**3:48**
